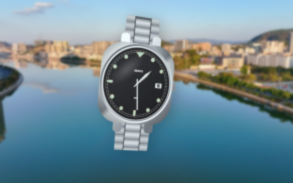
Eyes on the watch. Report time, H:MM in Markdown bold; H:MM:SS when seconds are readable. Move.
**1:29**
